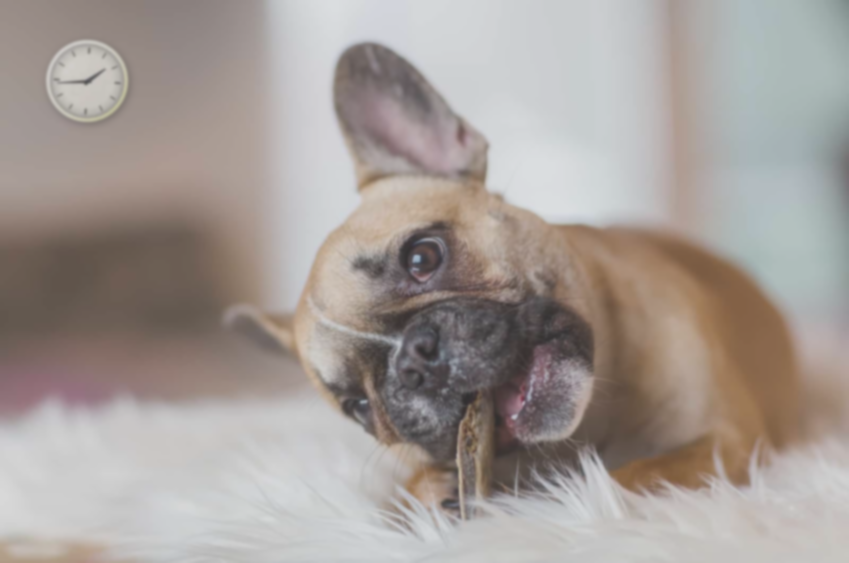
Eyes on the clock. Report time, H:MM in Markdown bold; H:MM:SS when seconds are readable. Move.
**1:44**
